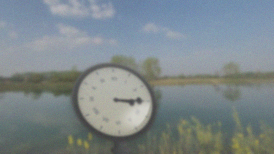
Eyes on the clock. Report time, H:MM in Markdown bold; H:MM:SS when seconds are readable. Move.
**3:15**
